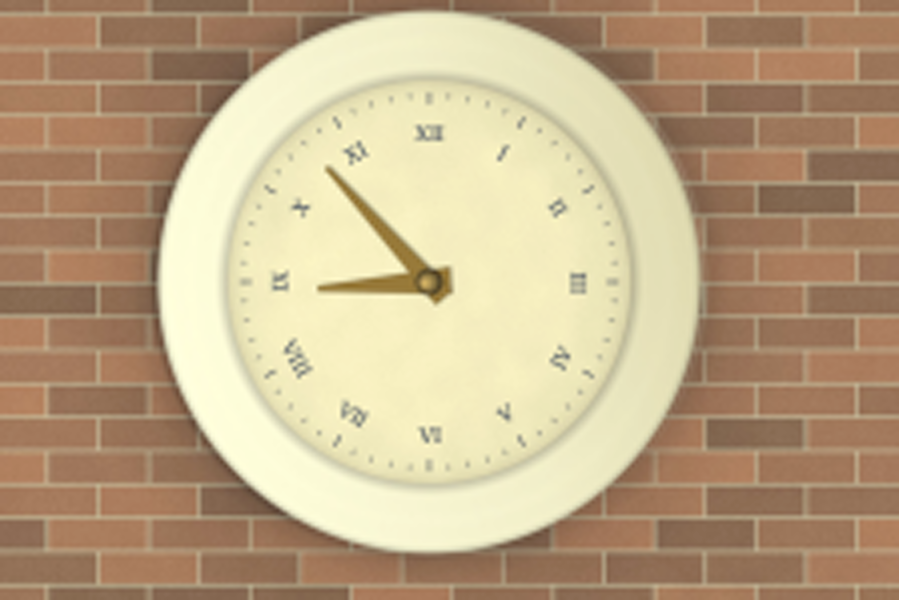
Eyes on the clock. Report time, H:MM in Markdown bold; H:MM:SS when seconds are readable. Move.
**8:53**
